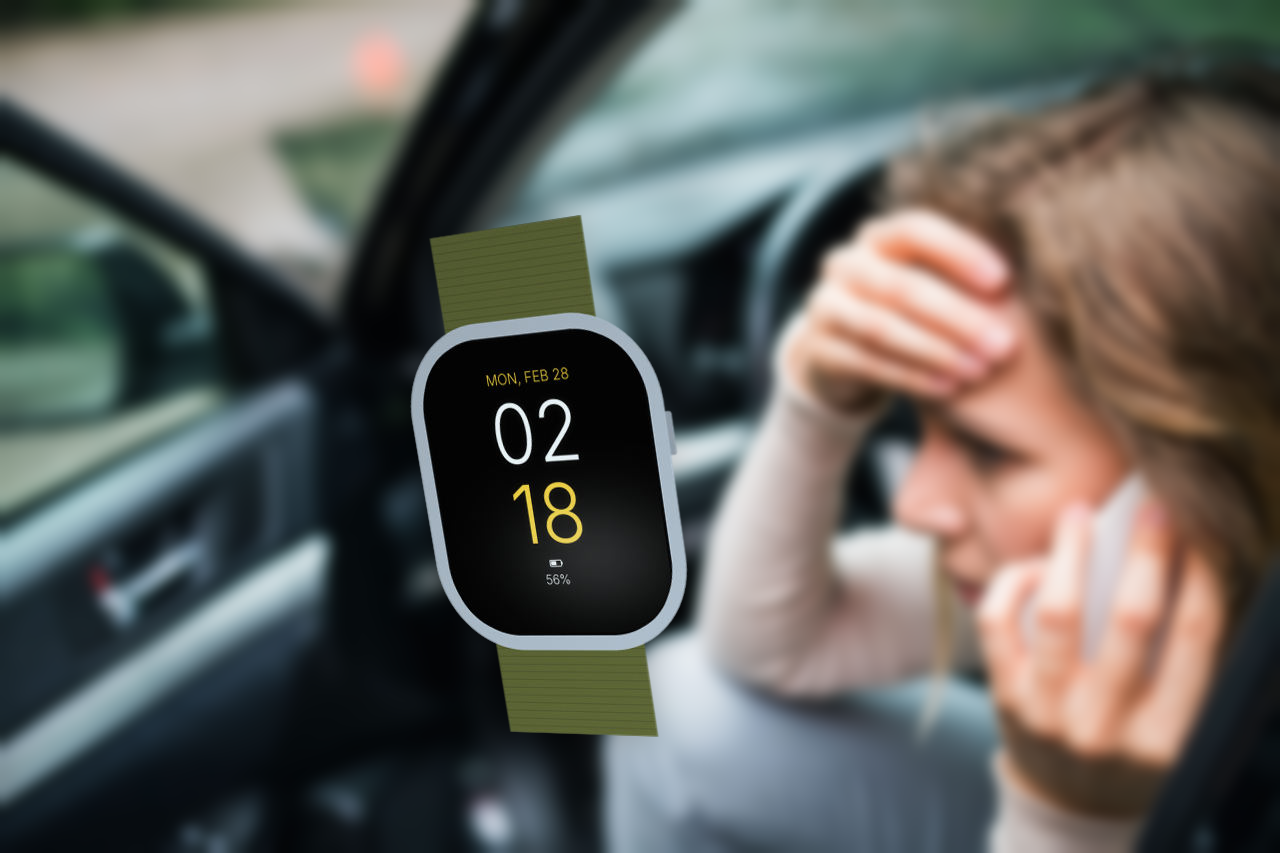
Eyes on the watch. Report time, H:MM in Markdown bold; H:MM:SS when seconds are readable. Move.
**2:18**
